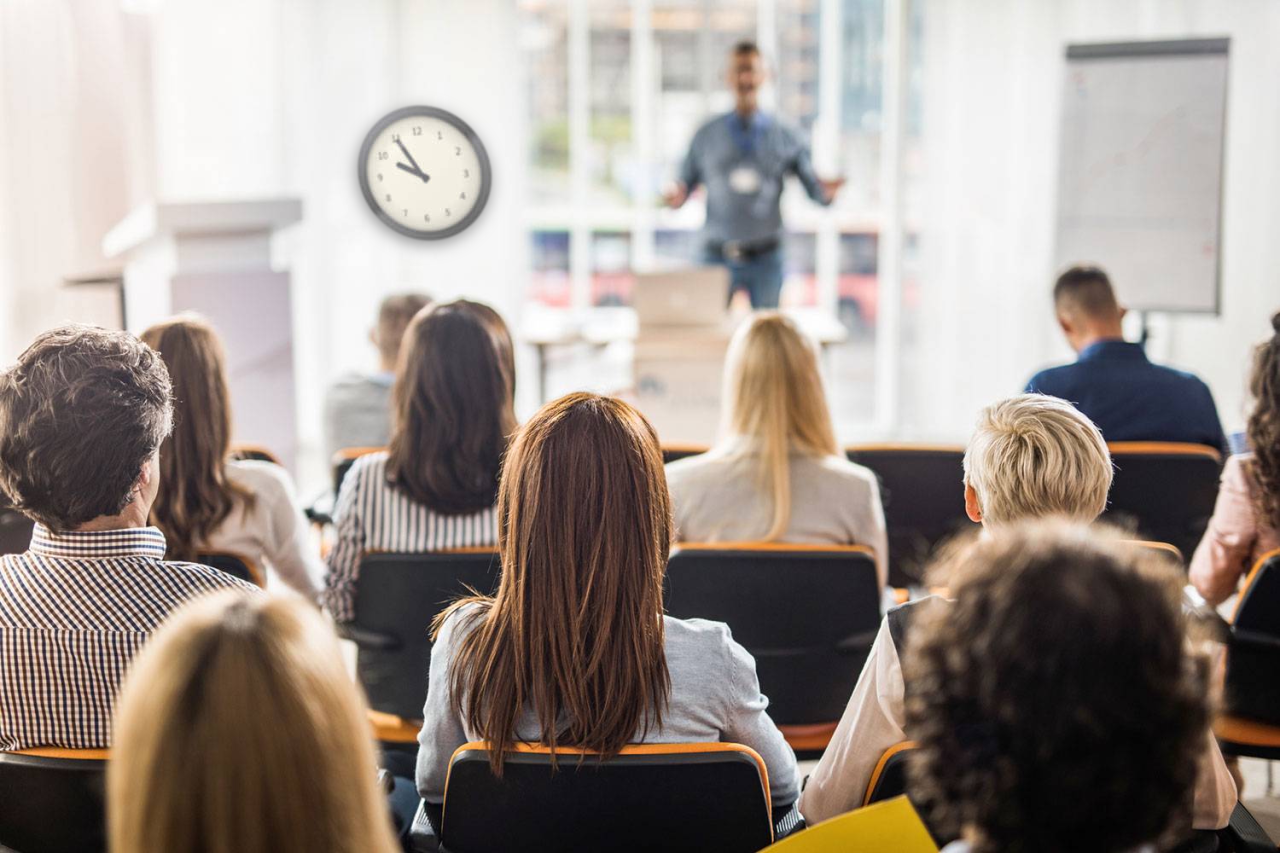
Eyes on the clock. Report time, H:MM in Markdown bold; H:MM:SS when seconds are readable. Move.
**9:55**
